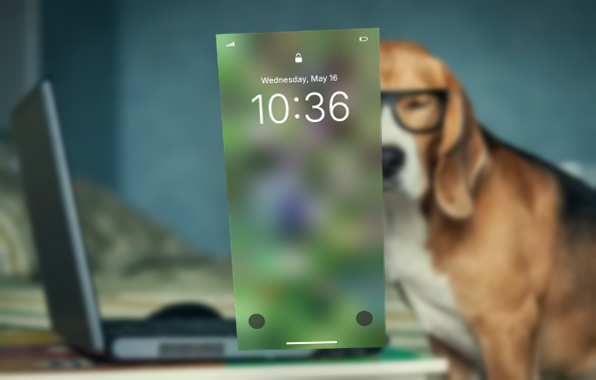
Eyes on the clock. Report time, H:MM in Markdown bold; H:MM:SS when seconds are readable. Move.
**10:36**
